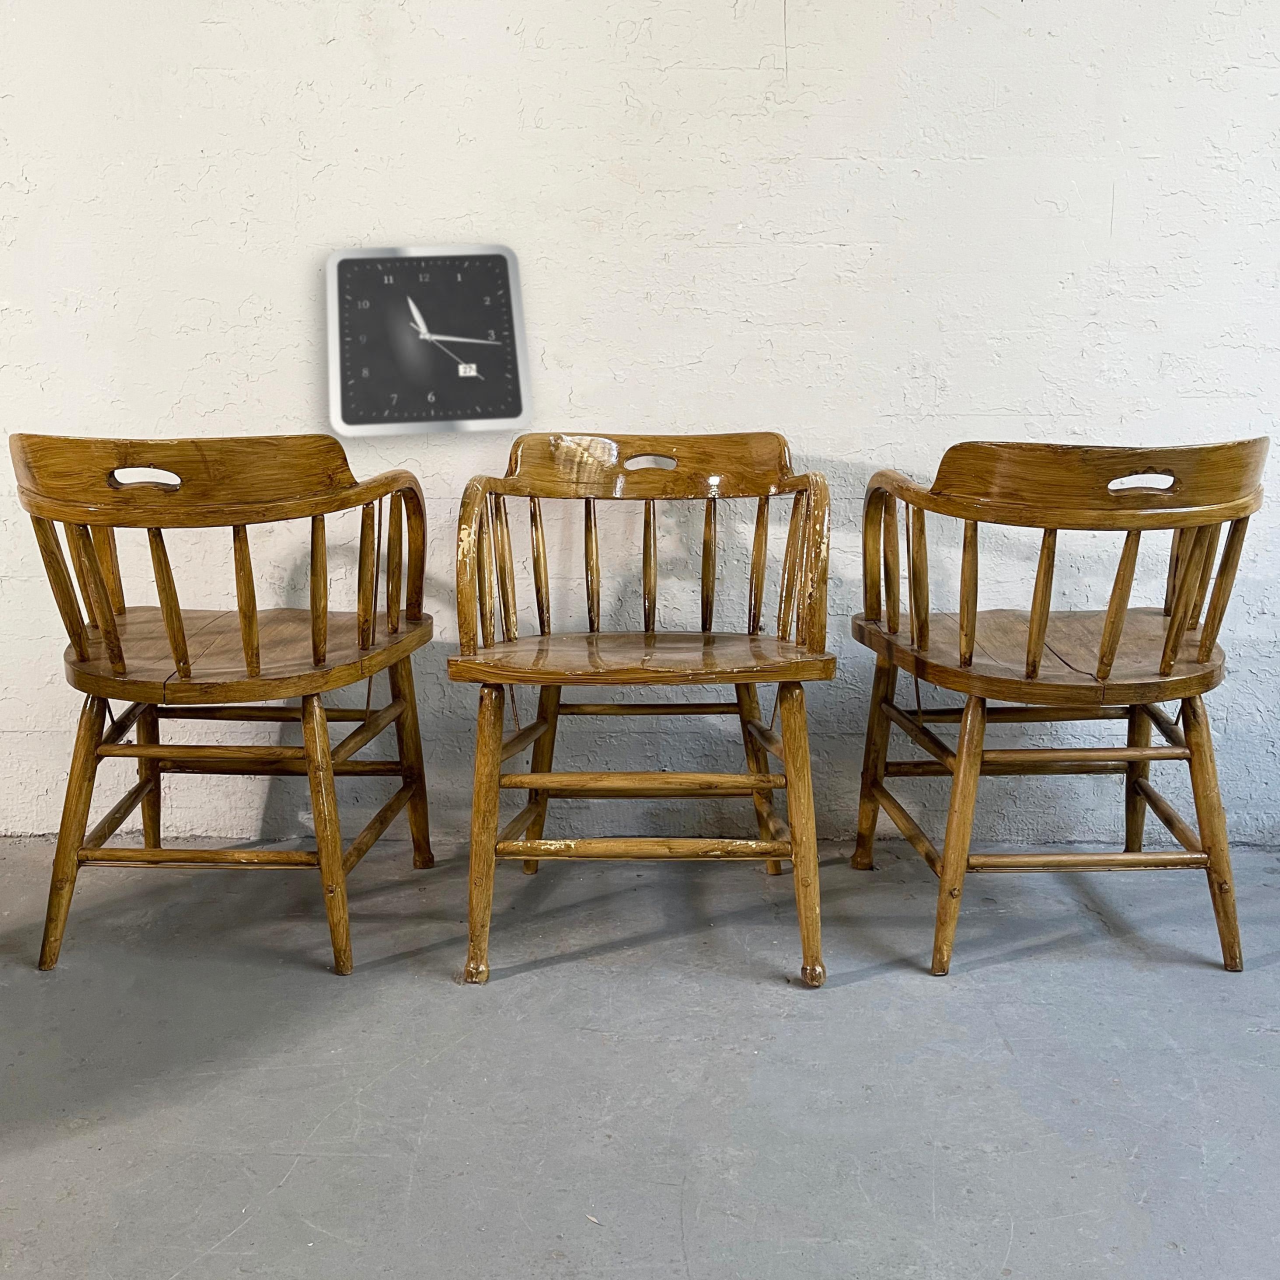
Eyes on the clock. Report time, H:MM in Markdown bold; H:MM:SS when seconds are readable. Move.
**11:16:22**
